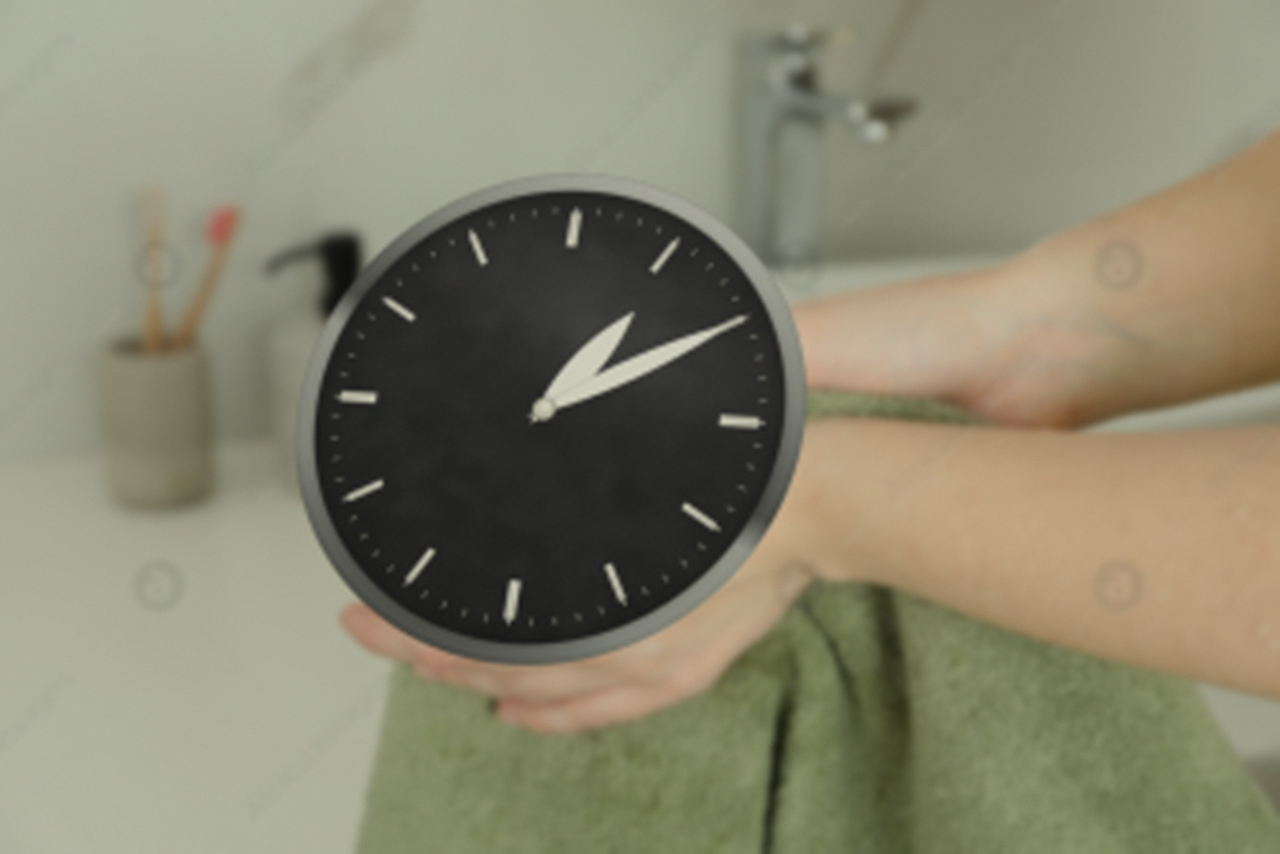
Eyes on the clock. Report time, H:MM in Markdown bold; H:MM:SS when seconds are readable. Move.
**1:10**
